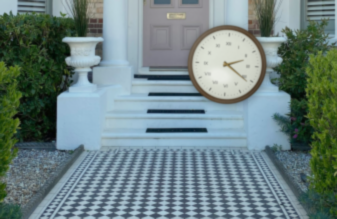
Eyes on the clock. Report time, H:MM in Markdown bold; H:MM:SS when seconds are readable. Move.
**2:21**
